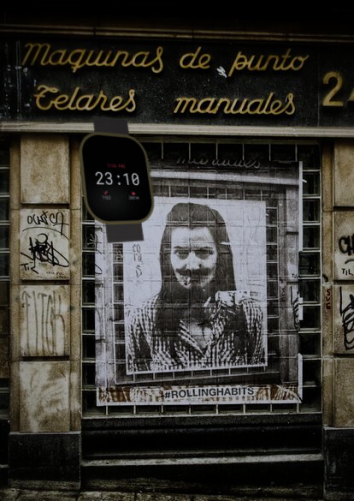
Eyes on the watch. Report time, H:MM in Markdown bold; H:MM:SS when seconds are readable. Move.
**23:10**
